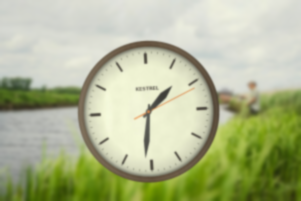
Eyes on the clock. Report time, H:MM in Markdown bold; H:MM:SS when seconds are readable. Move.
**1:31:11**
